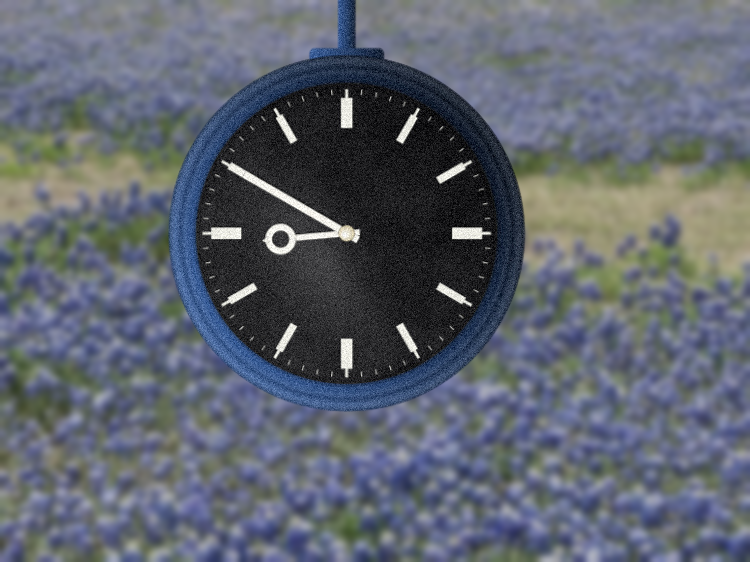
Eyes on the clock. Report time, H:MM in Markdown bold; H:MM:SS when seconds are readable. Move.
**8:50**
